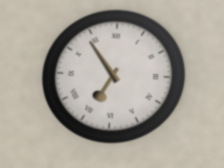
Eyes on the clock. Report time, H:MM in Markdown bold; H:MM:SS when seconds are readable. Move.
**6:54**
